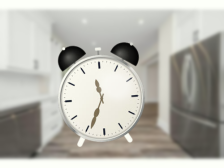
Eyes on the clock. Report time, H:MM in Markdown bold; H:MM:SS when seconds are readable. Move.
**11:34**
